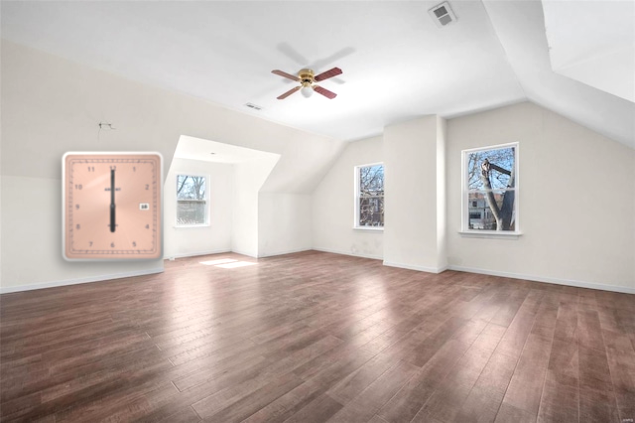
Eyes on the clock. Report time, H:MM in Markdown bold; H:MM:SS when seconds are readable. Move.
**6:00**
